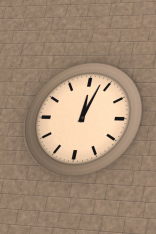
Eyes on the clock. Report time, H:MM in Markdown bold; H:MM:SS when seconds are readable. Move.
**12:03**
